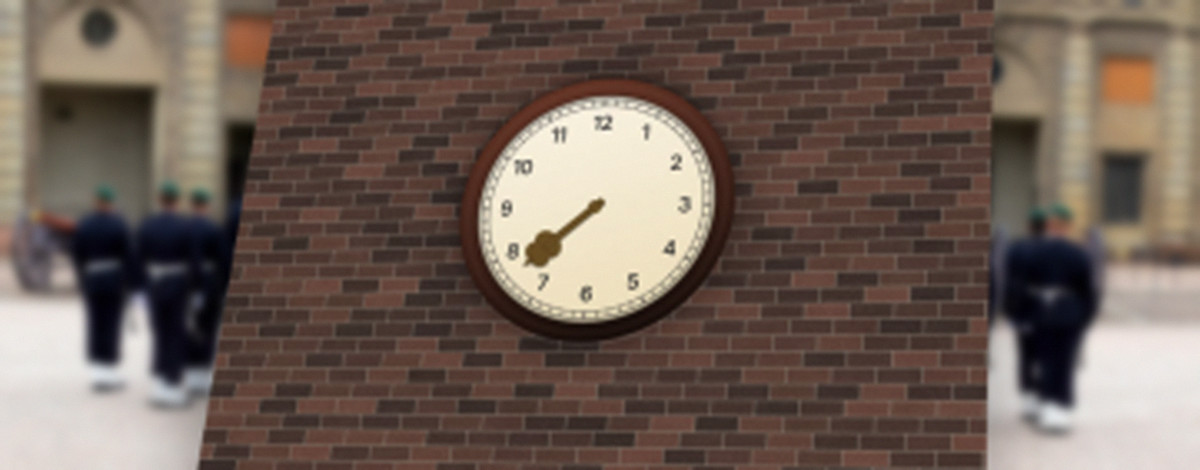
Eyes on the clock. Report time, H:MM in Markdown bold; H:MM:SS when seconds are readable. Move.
**7:38**
